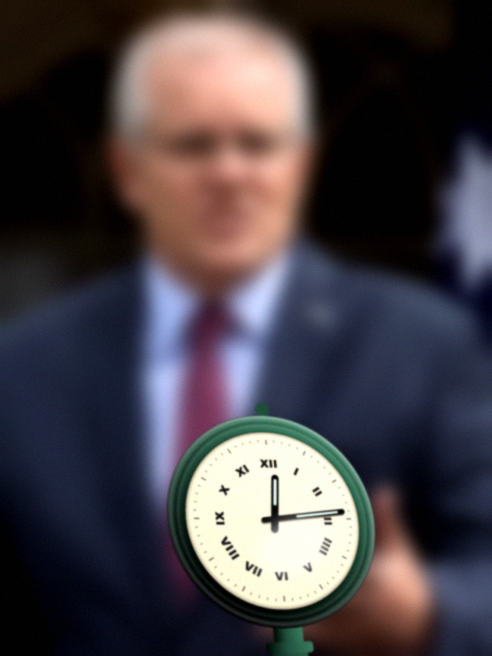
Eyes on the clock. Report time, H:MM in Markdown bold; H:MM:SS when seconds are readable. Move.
**12:14**
